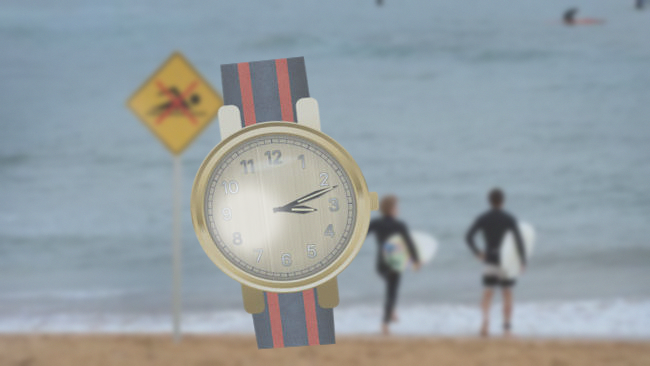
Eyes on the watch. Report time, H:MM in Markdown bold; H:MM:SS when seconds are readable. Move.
**3:12**
